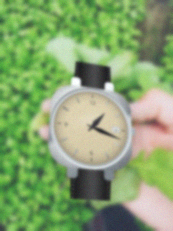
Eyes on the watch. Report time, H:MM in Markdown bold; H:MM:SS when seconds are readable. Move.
**1:18**
